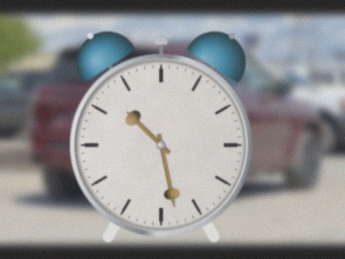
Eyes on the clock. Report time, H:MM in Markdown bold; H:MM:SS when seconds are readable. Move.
**10:28**
